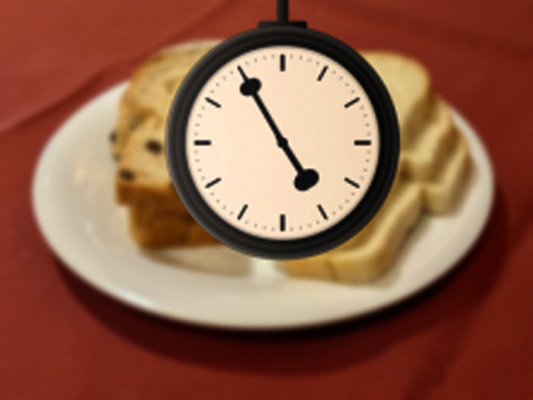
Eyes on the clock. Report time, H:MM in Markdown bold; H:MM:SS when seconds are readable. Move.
**4:55**
